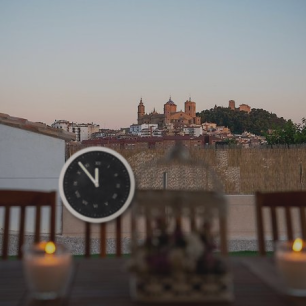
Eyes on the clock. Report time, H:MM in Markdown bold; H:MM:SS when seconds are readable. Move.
**11:53**
